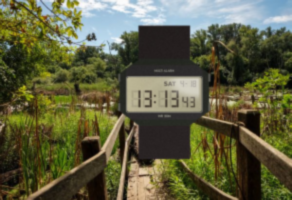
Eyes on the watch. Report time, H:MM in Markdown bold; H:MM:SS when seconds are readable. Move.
**13:13:43**
